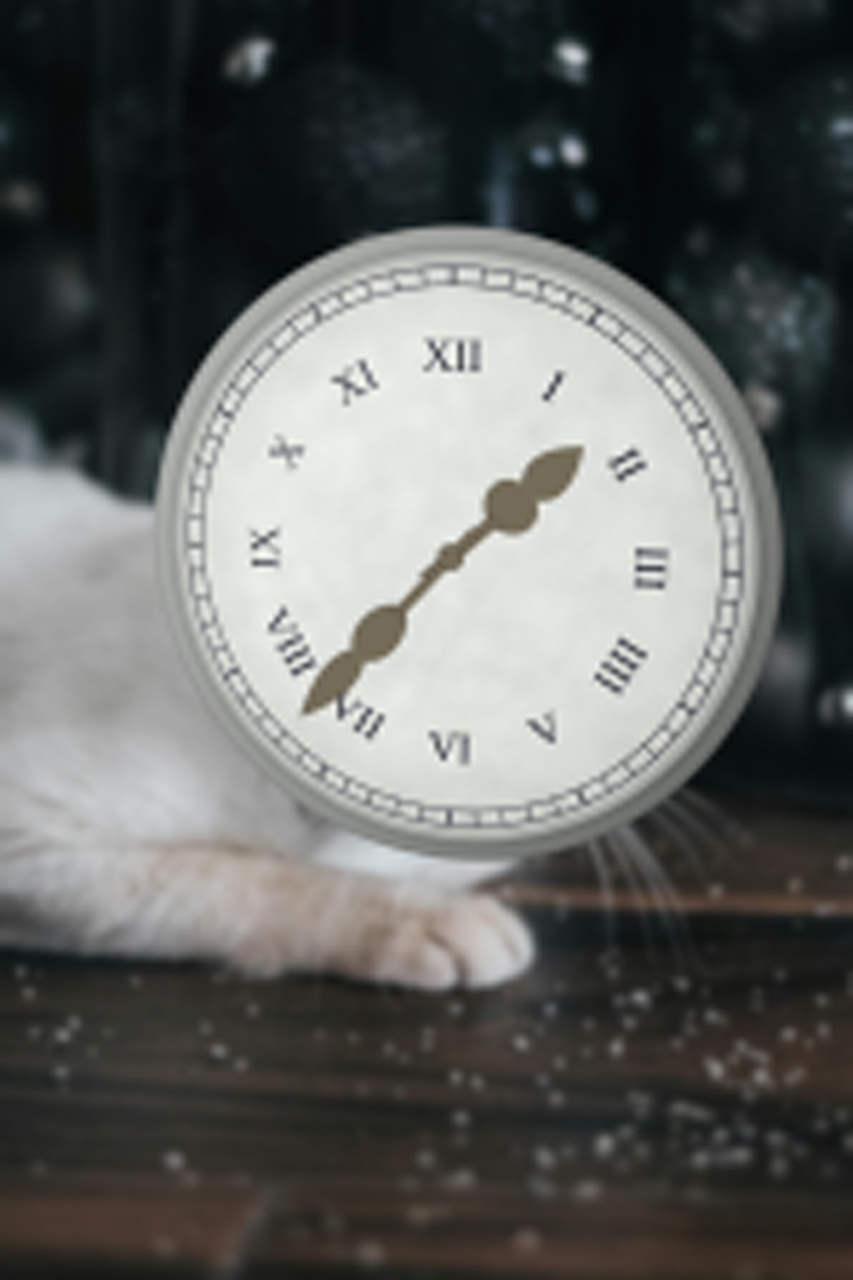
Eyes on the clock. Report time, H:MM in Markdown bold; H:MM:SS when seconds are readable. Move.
**1:37**
